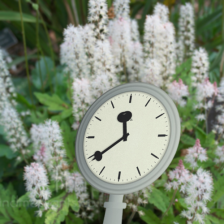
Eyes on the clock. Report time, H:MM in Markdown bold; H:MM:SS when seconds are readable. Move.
**11:39**
